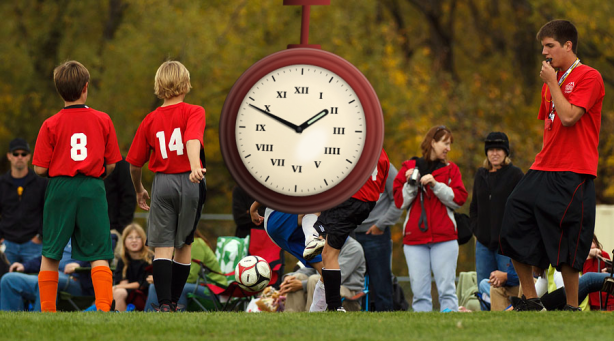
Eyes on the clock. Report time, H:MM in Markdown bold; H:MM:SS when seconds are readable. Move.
**1:49**
